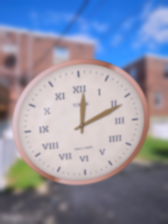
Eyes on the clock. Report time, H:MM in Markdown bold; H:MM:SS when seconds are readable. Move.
**12:11**
